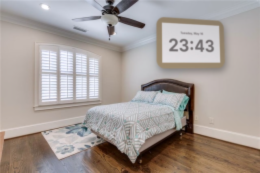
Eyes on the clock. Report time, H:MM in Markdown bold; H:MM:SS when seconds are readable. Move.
**23:43**
